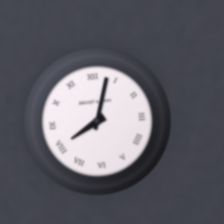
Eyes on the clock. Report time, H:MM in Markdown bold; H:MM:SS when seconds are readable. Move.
**8:03**
